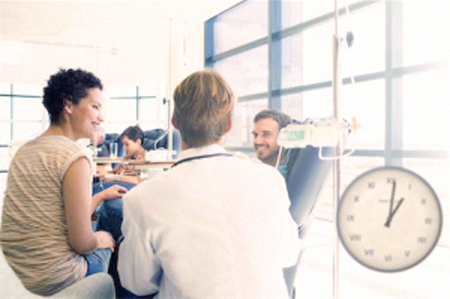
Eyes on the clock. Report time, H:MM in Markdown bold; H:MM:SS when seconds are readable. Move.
**1:01**
